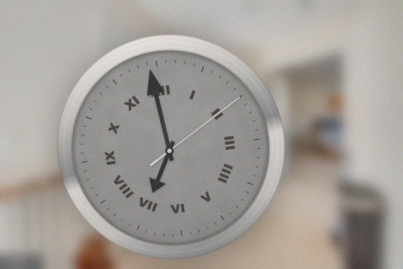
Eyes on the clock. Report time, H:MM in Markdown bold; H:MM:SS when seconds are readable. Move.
**6:59:10**
